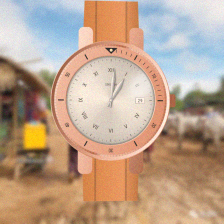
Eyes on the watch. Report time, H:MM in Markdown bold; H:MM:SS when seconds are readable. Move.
**1:01**
